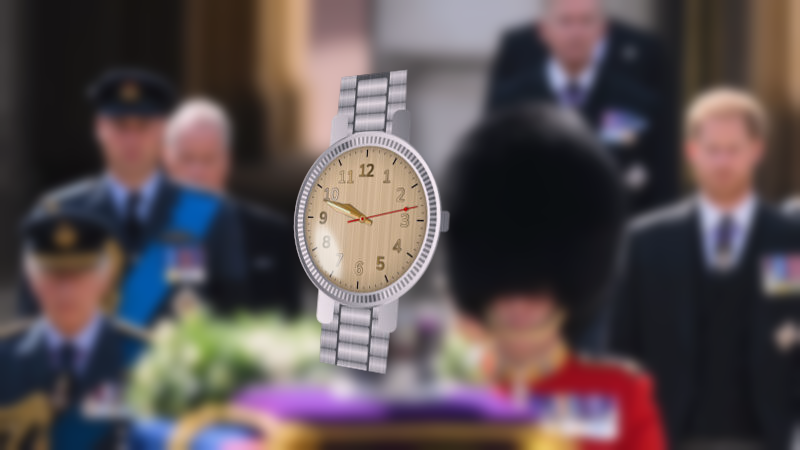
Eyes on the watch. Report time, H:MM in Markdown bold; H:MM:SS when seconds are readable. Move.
**9:48:13**
